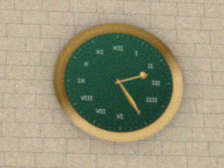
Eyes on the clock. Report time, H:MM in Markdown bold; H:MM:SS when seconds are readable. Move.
**2:25**
